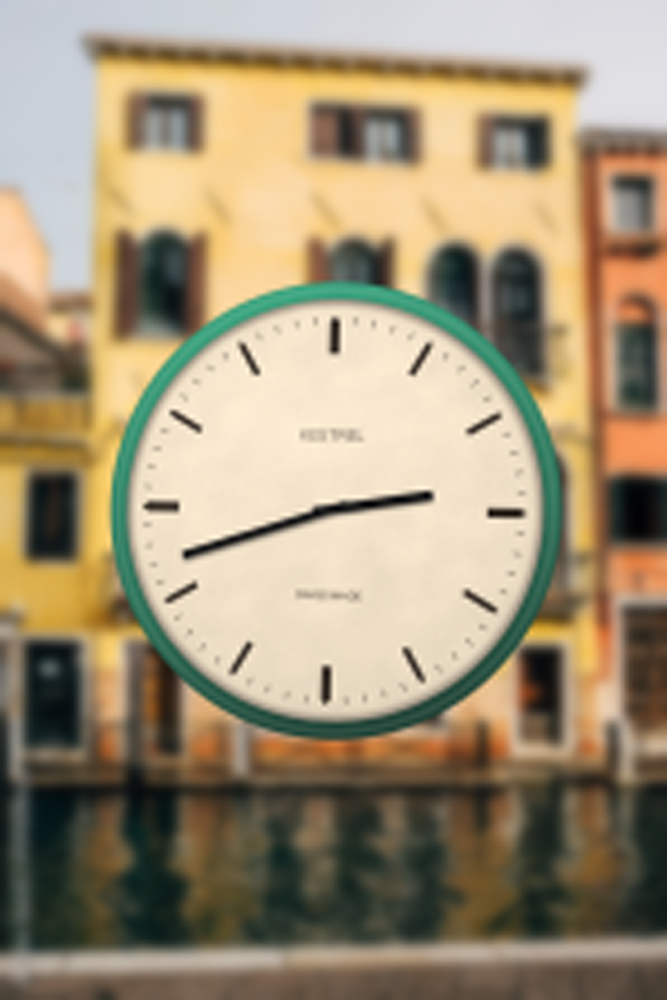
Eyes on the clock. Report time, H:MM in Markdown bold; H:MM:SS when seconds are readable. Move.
**2:42**
